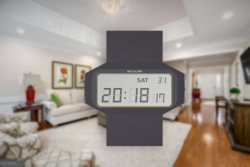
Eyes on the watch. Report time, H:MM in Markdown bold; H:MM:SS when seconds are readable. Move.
**20:18:17**
